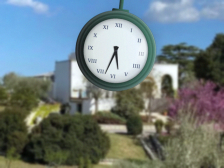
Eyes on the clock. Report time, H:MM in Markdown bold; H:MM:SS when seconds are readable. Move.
**5:33**
